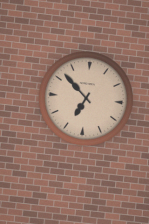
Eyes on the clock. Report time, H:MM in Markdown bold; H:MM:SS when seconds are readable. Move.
**6:52**
